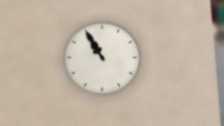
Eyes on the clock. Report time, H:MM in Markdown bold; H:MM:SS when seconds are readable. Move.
**10:55**
